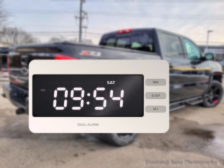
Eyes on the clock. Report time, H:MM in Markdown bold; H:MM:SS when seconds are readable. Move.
**9:54**
